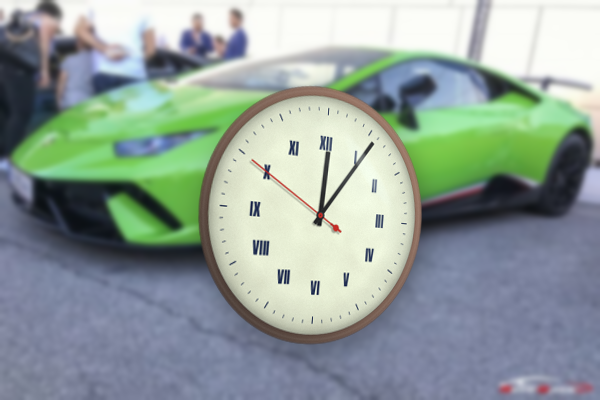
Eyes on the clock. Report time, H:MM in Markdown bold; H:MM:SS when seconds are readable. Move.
**12:05:50**
